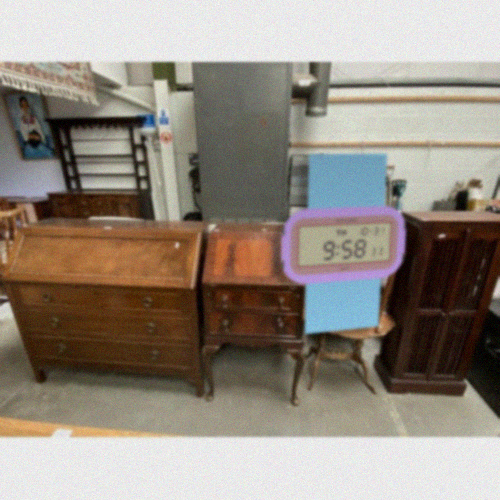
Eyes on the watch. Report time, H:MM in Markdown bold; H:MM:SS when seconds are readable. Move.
**9:58**
